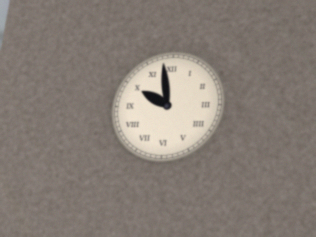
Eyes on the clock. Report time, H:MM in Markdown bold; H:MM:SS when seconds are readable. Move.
**9:58**
